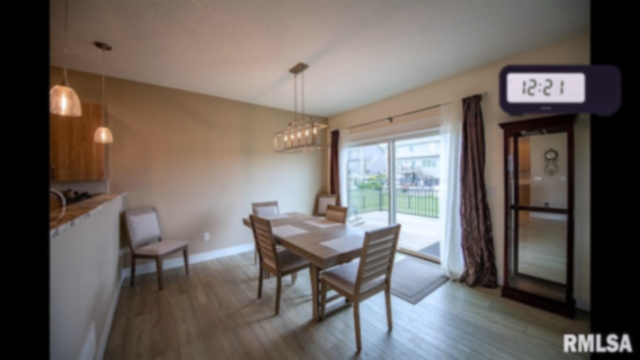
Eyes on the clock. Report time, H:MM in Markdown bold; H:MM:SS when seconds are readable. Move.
**12:21**
